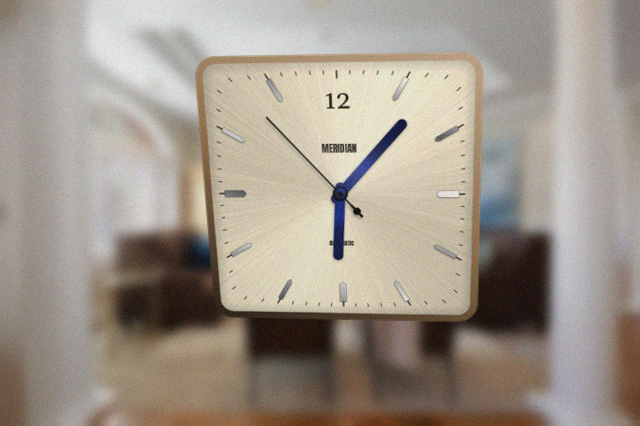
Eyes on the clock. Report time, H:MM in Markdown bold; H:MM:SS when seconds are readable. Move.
**6:06:53**
